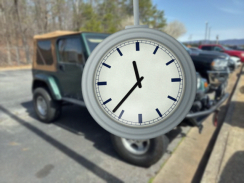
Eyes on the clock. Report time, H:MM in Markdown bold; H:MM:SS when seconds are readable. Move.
**11:37**
